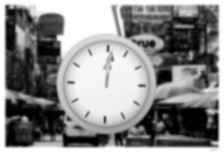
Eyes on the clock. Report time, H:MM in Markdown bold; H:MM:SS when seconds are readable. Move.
**12:01**
